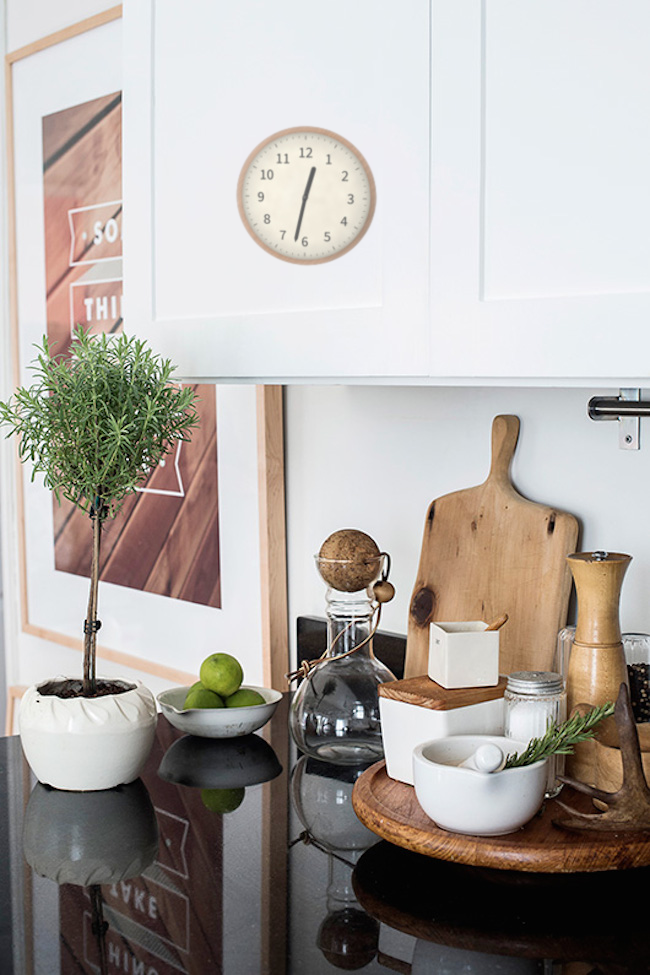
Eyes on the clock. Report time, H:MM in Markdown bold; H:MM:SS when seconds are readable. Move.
**12:32**
